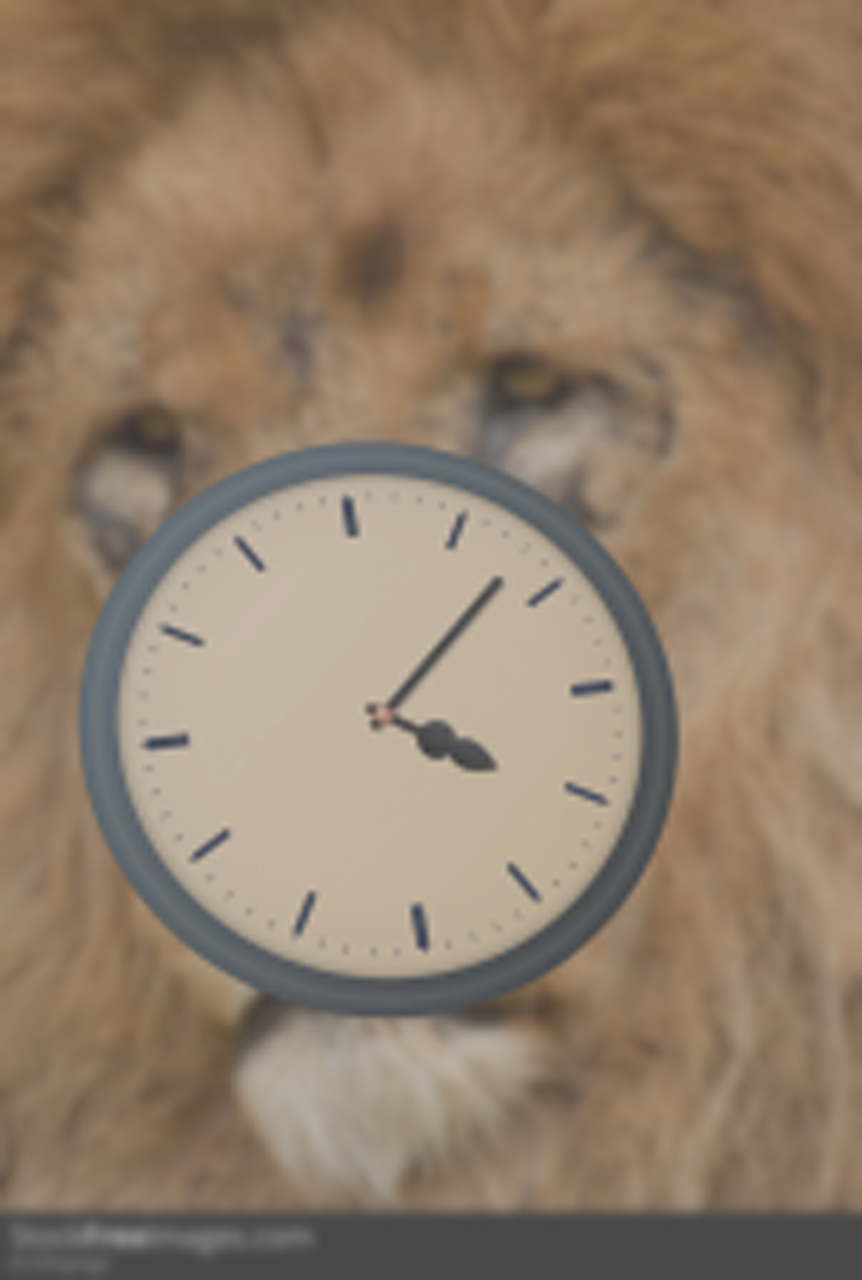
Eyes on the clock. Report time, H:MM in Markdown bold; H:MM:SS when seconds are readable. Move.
**4:08**
